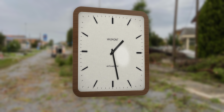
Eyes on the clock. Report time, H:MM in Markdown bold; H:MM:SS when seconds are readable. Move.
**1:28**
